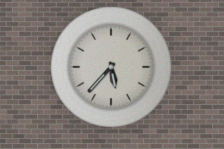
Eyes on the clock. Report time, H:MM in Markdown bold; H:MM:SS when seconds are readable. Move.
**5:37**
